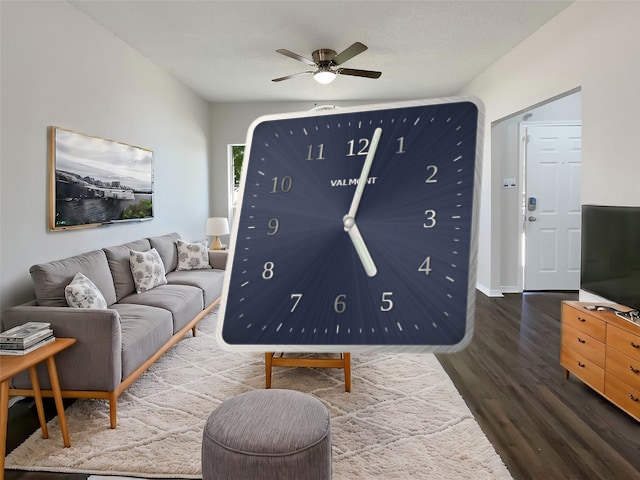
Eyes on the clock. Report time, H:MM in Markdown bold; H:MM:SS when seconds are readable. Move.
**5:02**
